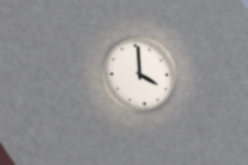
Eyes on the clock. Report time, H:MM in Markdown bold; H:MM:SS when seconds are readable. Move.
**4:01**
